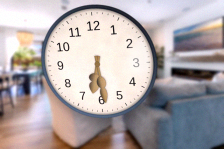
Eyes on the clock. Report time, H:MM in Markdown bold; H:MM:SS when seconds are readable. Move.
**6:29**
